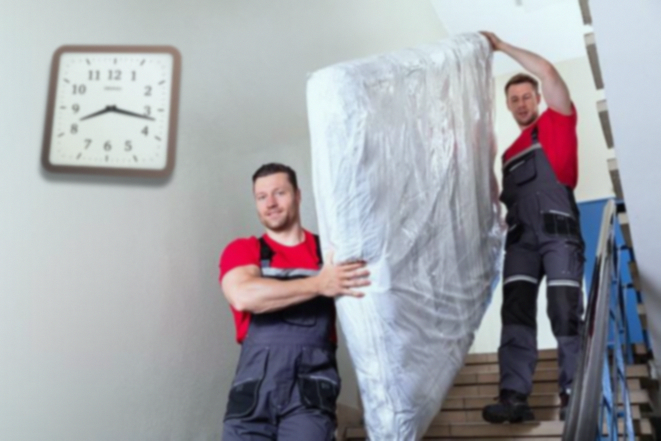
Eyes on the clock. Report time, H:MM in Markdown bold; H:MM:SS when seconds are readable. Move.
**8:17**
